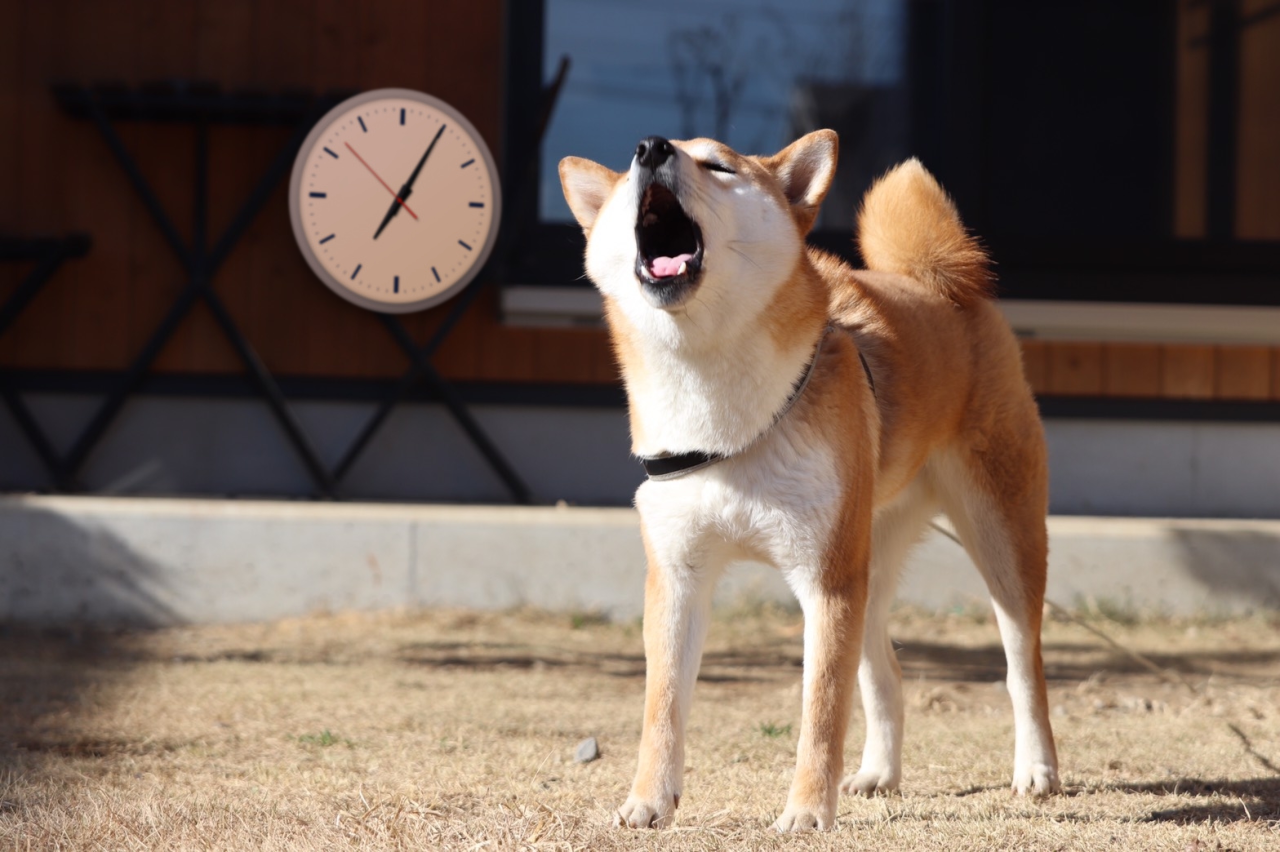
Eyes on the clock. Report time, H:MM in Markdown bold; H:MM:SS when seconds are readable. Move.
**7:04:52**
